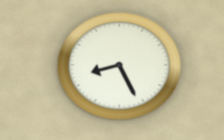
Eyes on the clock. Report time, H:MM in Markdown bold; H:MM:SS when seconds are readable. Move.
**8:26**
